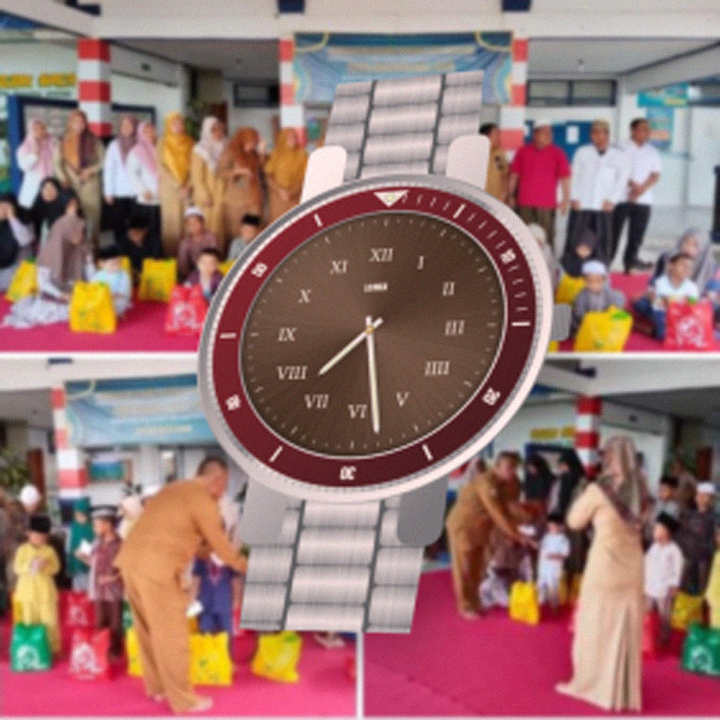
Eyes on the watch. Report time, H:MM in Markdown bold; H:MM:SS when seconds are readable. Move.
**7:28**
